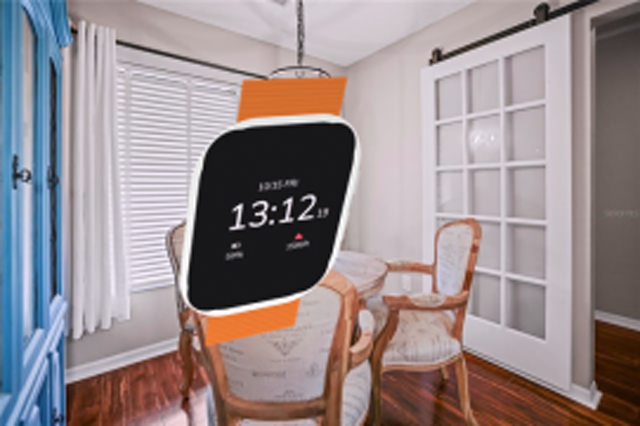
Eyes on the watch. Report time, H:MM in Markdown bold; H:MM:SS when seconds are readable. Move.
**13:12**
